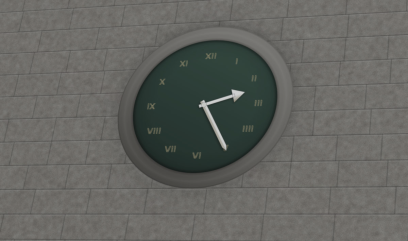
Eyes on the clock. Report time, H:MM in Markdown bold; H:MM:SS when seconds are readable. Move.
**2:25**
